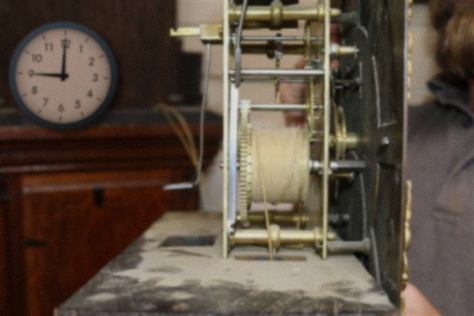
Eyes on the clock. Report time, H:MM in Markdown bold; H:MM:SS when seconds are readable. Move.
**9:00**
